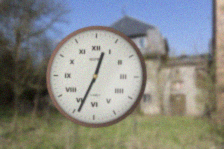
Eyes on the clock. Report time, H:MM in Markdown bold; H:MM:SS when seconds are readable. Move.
**12:34**
